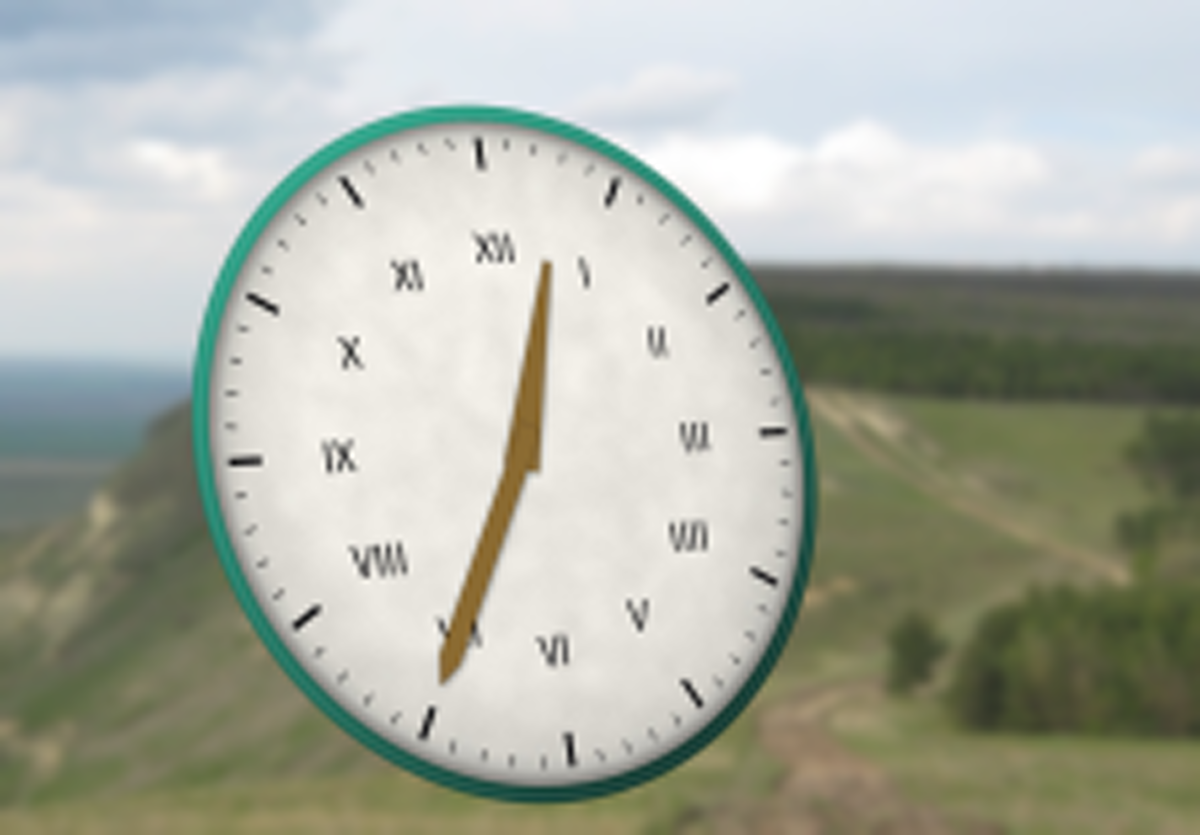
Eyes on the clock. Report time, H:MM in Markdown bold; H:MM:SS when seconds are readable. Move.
**12:35**
